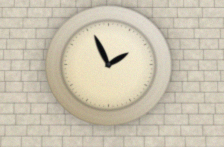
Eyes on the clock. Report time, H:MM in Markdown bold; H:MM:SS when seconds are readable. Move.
**1:56**
